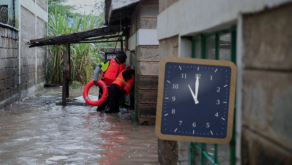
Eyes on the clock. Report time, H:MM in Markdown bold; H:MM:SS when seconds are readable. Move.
**11:00**
